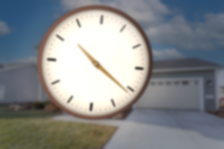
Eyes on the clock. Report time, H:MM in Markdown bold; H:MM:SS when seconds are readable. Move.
**10:21**
